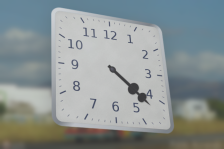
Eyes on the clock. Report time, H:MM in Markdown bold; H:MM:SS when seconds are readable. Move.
**4:22**
